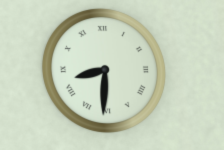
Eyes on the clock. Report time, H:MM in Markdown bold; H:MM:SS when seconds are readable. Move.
**8:31**
